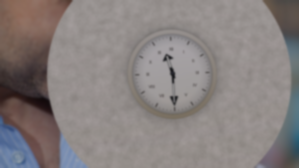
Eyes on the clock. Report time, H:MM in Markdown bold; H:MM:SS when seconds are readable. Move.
**11:30**
